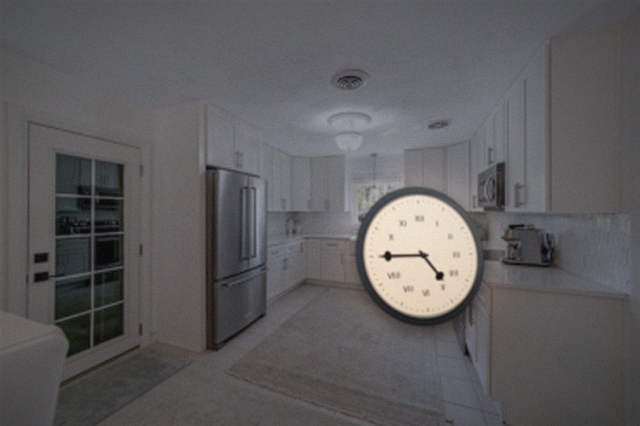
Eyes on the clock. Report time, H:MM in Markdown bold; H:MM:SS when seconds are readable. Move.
**4:45**
